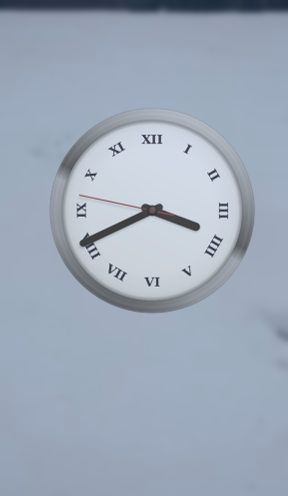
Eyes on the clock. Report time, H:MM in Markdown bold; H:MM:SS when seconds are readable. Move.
**3:40:47**
